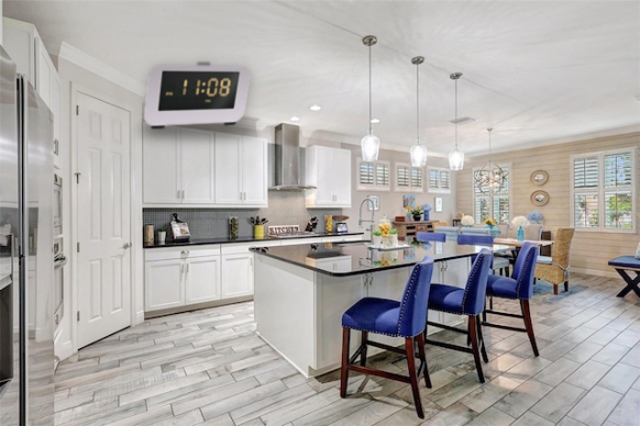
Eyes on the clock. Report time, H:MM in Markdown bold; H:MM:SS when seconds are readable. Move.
**11:08**
